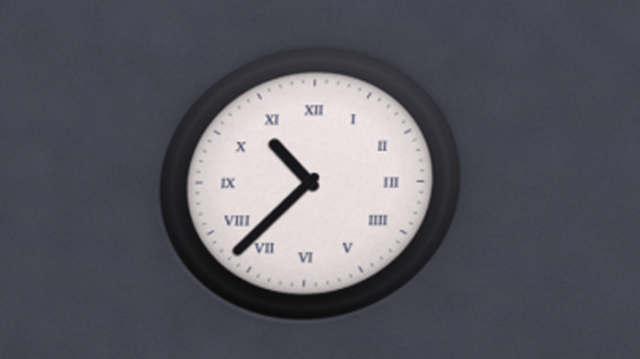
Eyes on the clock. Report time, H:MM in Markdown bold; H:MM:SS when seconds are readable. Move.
**10:37**
